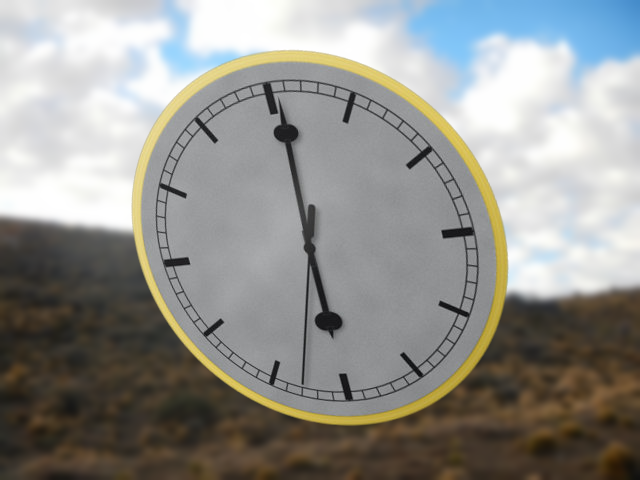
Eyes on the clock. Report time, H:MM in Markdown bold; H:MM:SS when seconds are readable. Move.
**6:00:33**
